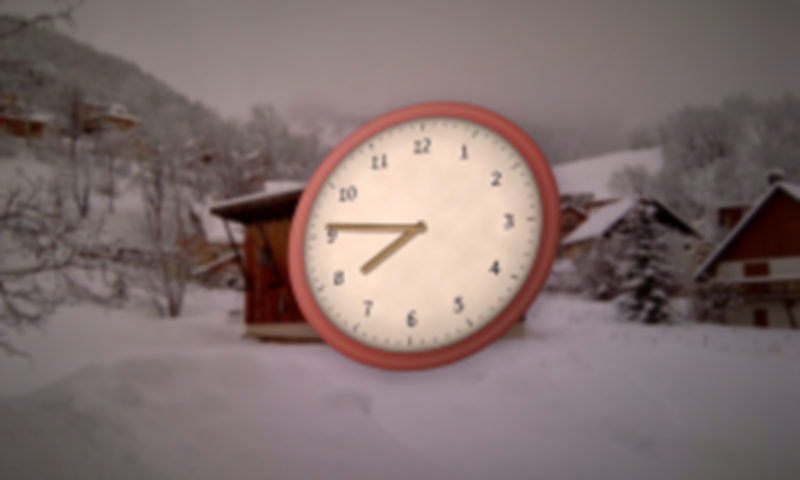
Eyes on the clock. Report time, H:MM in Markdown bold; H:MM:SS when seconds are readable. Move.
**7:46**
